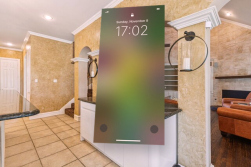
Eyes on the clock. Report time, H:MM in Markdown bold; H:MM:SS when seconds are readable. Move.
**17:02**
